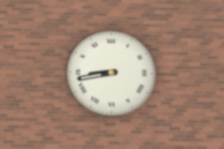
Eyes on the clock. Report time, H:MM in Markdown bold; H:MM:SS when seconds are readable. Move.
**8:43**
